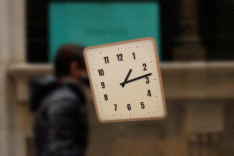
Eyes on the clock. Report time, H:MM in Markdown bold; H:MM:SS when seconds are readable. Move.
**1:13**
